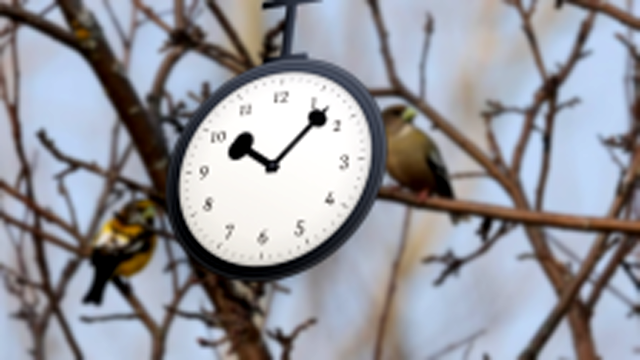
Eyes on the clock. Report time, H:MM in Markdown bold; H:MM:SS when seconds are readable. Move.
**10:07**
